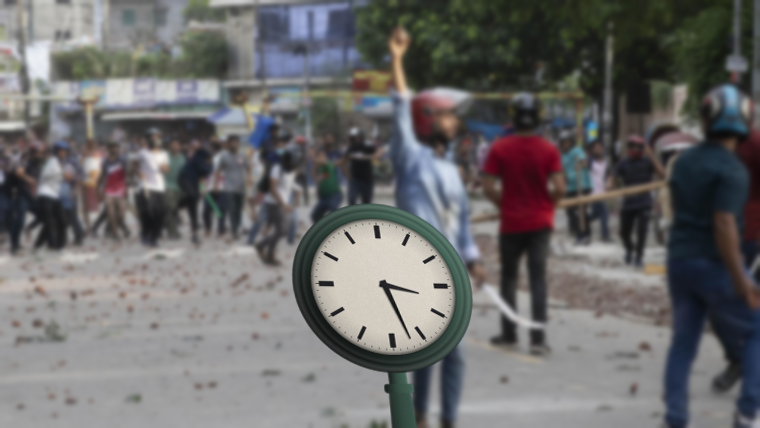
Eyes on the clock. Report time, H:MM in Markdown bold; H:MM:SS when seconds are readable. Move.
**3:27**
